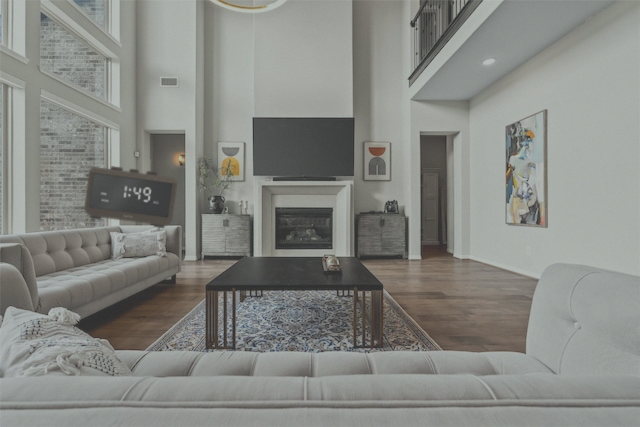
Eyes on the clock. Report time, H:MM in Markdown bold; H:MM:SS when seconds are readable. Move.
**1:49**
